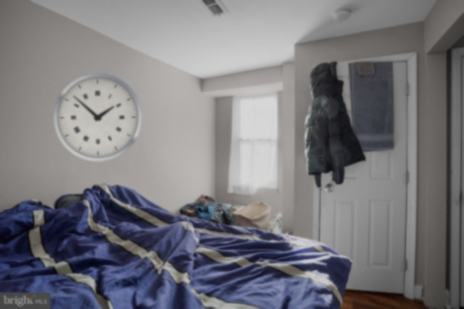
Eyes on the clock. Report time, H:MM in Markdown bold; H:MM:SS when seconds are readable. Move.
**1:52**
